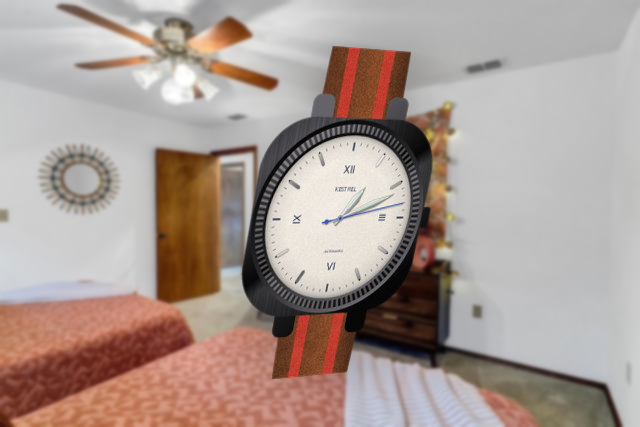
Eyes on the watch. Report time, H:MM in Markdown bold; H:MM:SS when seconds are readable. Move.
**1:11:13**
